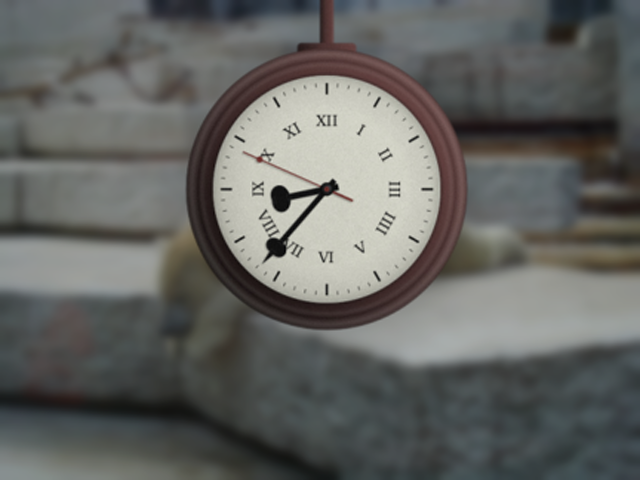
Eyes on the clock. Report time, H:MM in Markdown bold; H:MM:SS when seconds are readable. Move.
**8:36:49**
